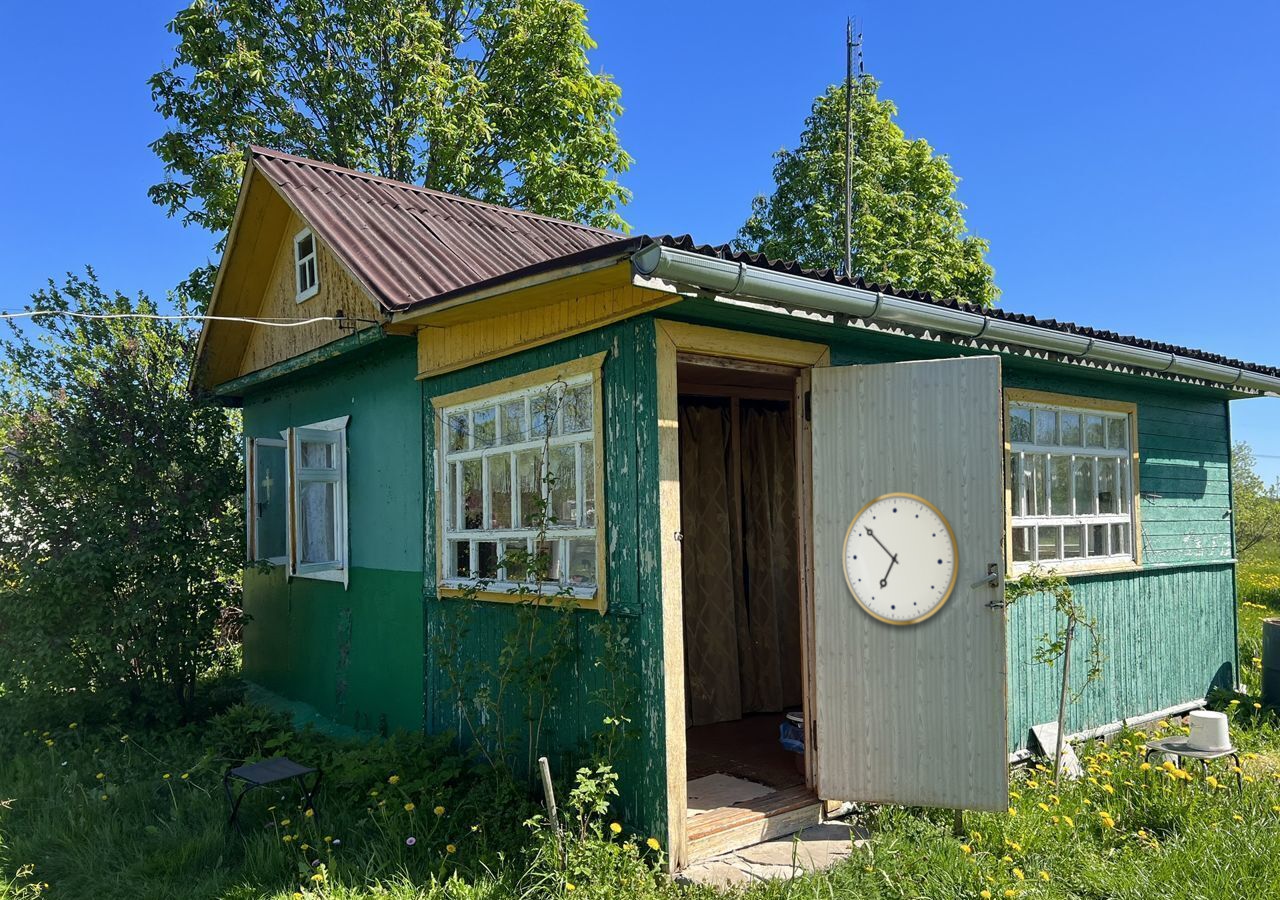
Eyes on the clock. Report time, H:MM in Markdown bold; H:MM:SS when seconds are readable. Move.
**6:52**
